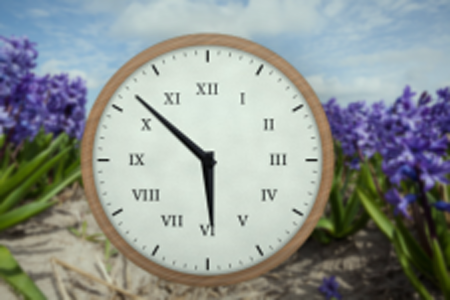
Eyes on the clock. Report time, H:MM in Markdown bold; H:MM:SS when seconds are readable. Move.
**5:52**
